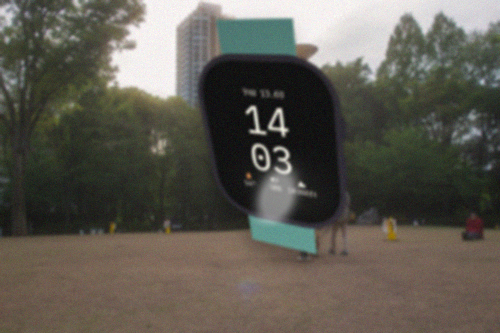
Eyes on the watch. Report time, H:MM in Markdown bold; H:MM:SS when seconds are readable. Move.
**14:03**
